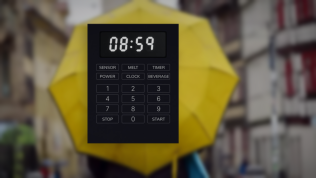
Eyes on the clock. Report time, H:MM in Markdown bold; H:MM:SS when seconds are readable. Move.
**8:59**
